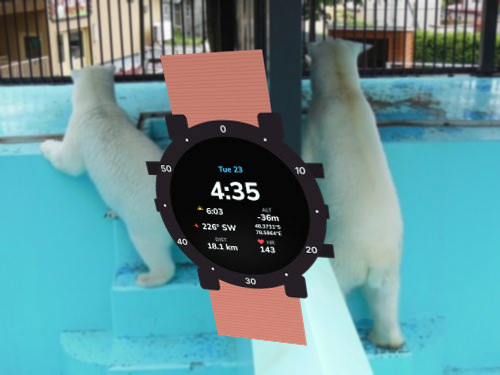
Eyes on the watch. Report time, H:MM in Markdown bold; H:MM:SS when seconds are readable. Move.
**4:35**
